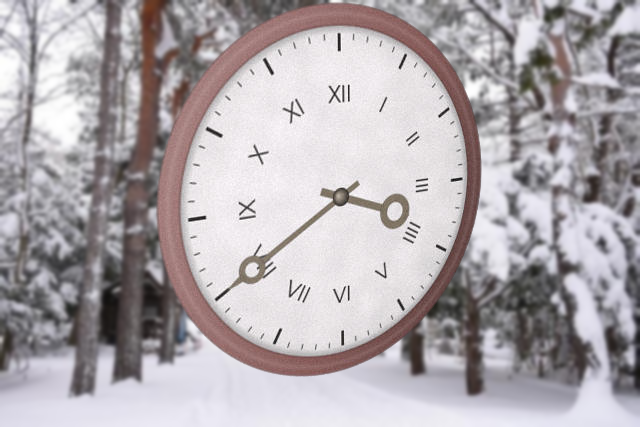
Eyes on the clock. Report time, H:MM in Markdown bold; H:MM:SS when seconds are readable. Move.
**3:40**
